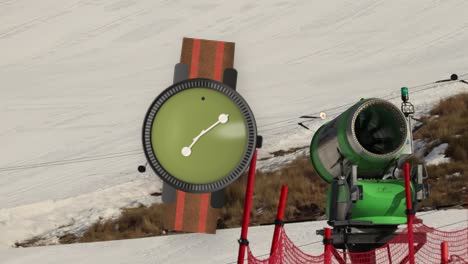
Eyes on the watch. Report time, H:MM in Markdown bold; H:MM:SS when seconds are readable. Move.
**7:08**
